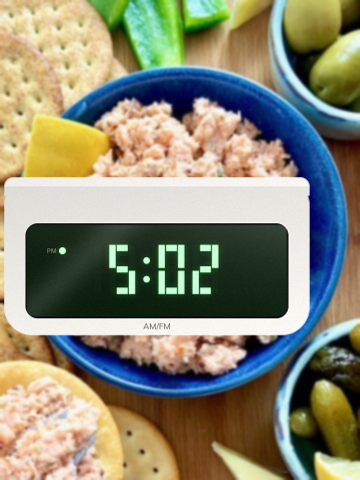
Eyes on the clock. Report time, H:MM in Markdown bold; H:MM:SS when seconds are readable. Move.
**5:02**
